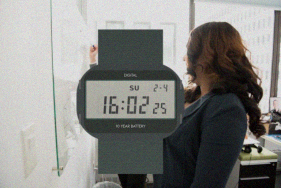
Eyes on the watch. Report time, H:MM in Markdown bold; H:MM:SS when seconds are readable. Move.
**16:02:25**
